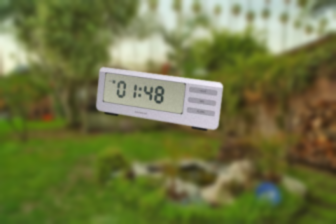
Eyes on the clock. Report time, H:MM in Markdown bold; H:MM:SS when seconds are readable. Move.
**1:48**
